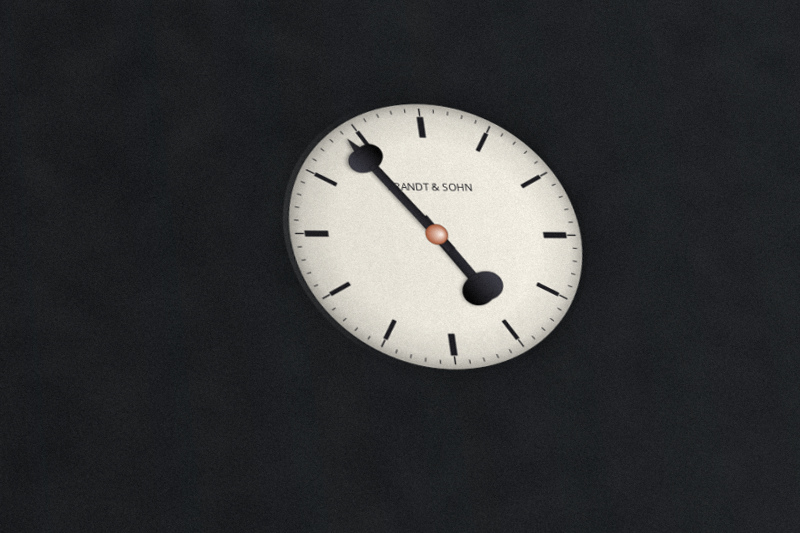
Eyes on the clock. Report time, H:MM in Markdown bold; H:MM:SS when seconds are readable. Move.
**4:54**
